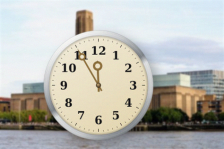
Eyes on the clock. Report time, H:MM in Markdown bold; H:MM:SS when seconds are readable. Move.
**11:55**
